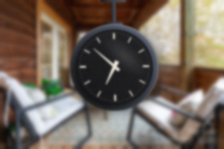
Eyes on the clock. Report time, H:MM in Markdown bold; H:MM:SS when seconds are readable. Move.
**6:52**
